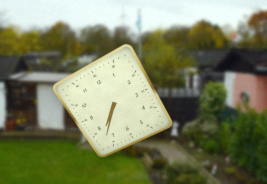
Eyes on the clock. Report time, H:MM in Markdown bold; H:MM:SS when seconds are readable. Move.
**7:37**
